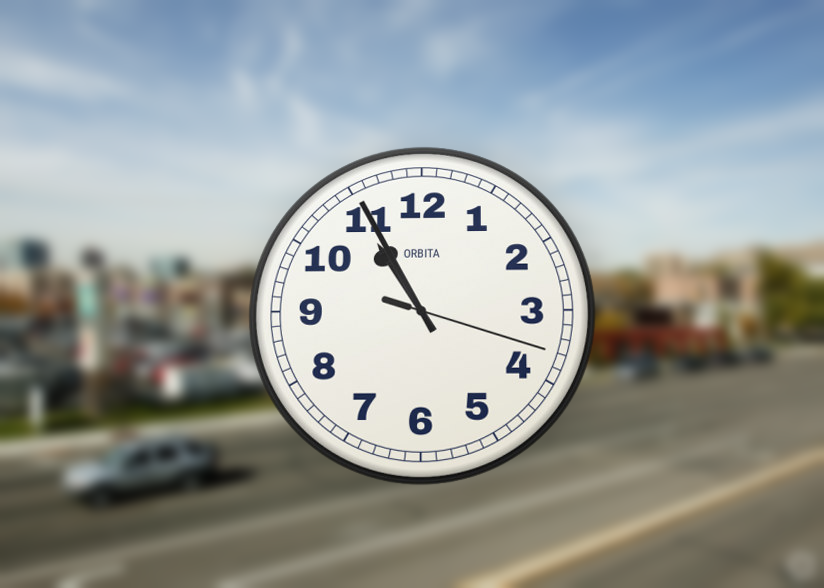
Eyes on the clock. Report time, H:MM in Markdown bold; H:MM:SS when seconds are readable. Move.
**10:55:18**
